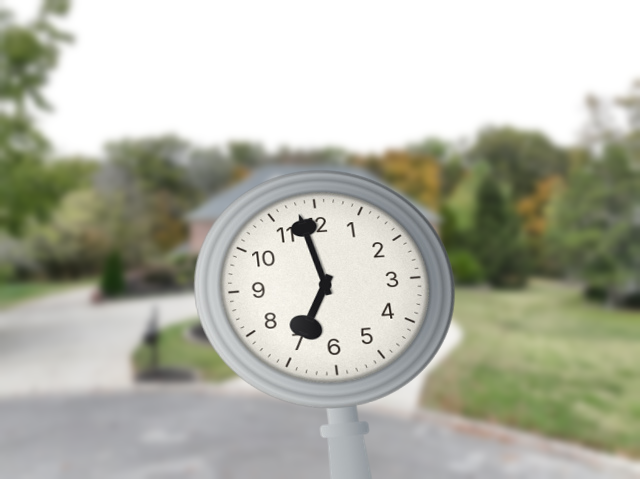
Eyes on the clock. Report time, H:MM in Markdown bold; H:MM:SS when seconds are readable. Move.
**6:58**
